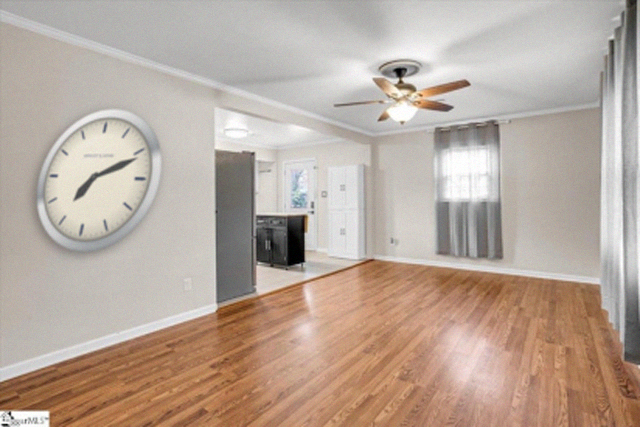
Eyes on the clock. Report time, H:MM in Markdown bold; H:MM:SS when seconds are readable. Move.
**7:11**
